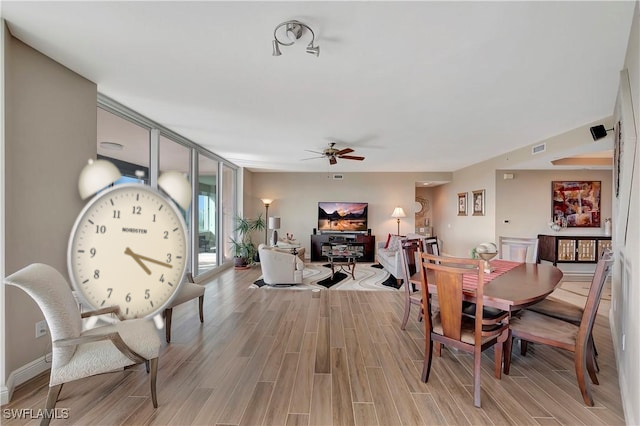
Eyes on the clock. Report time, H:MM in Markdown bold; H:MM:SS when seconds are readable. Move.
**4:17**
